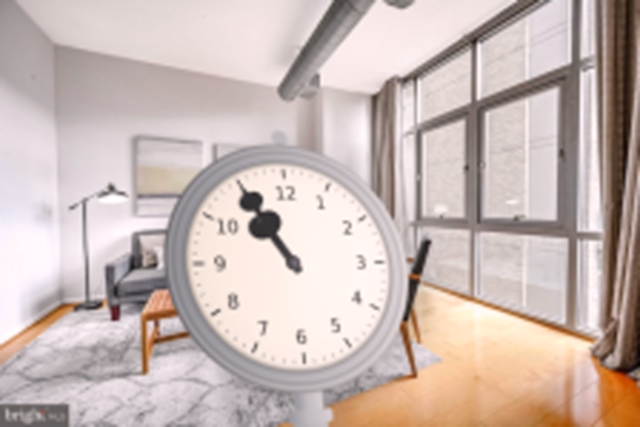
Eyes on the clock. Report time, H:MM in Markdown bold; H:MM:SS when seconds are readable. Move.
**10:55**
